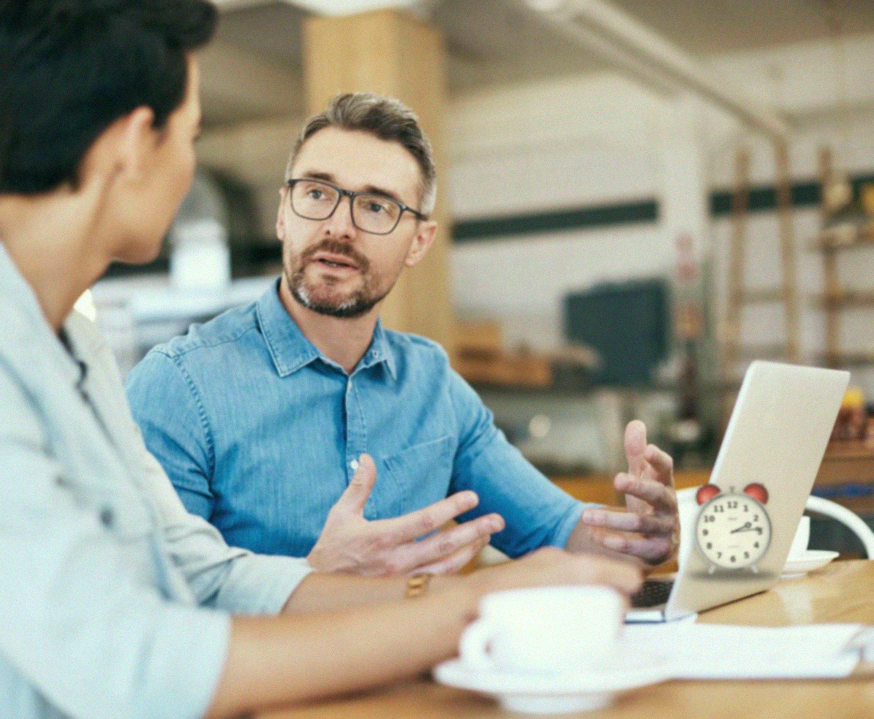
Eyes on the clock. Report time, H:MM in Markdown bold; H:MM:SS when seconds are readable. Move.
**2:14**
